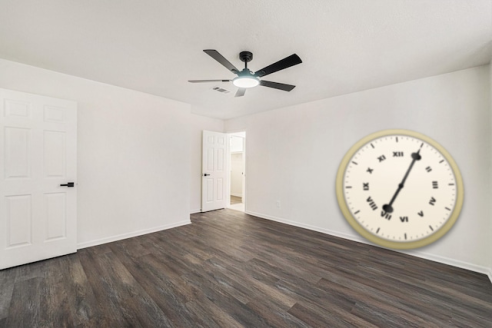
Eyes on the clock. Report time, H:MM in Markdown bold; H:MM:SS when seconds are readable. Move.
**7:05**
